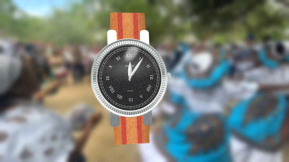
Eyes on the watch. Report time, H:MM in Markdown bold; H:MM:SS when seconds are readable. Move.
**12:06**
